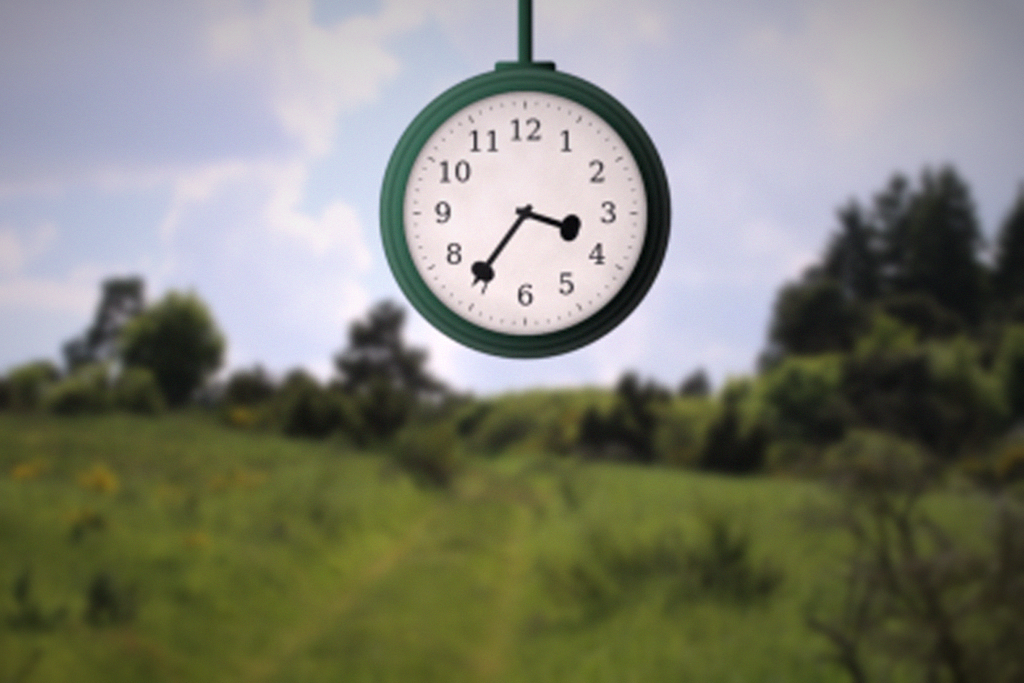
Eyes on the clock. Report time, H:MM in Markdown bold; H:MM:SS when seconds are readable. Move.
**3:36**
